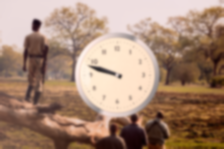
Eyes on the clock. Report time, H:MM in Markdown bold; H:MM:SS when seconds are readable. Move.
**9:48**
